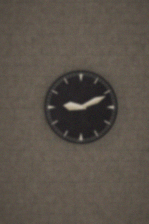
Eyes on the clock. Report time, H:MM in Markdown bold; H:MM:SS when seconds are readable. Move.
**9:11**
